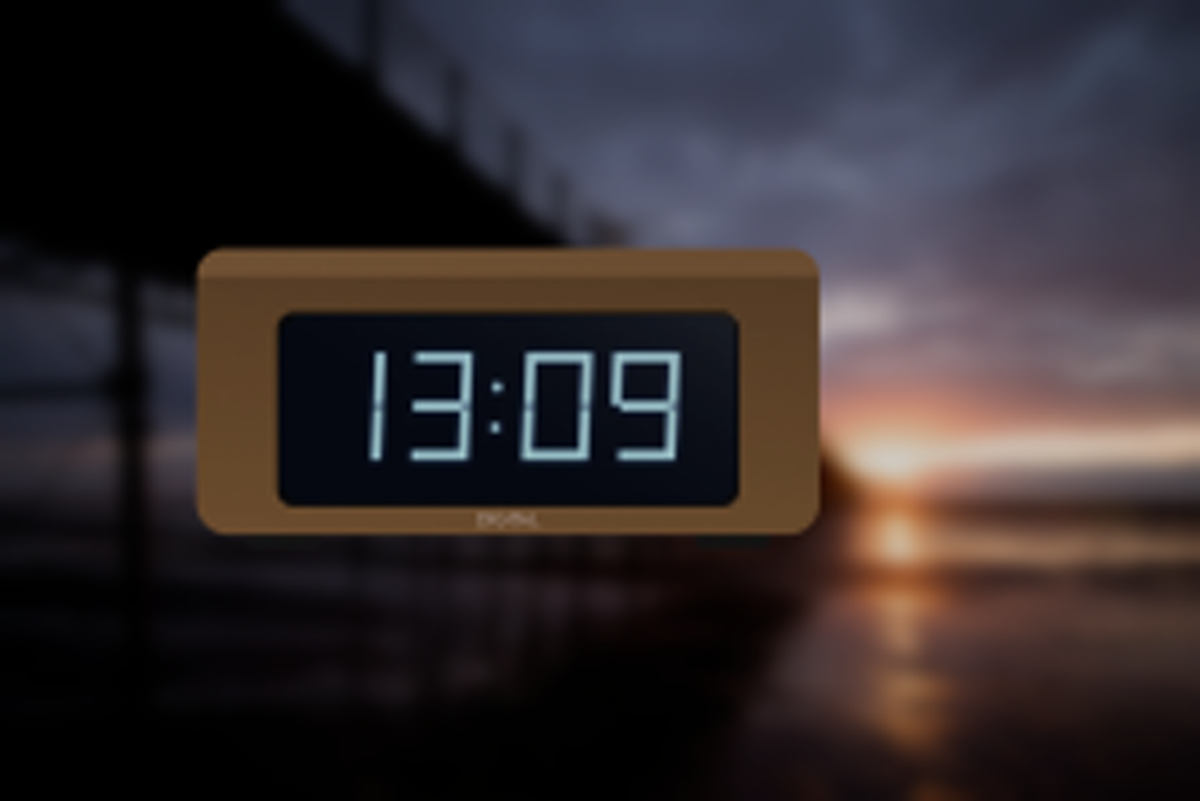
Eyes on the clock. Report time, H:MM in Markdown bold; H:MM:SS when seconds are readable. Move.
**13:09**
